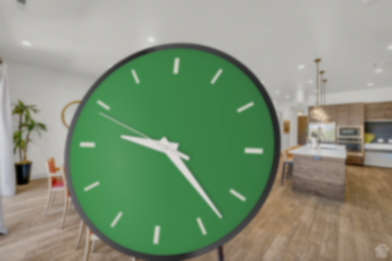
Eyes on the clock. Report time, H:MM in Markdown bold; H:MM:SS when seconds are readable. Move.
**9:22:49**
